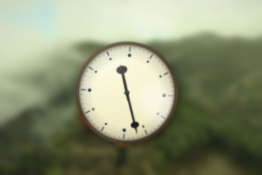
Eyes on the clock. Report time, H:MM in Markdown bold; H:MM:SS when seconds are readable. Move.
**11:27**
